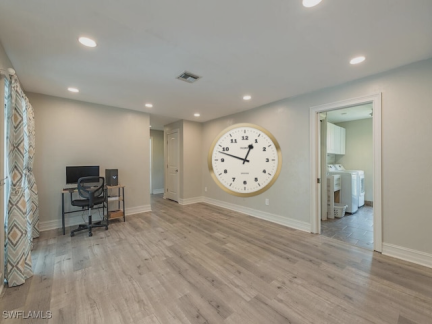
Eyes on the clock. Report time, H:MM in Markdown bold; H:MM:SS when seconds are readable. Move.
**12:48**
